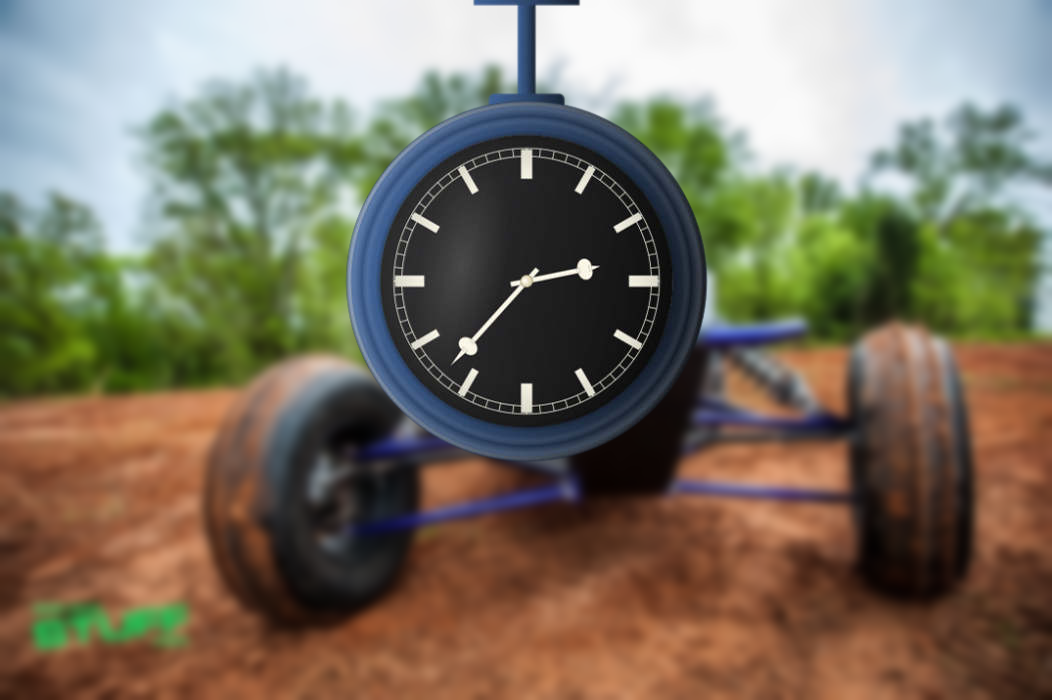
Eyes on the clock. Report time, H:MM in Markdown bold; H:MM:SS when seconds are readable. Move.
**2:37**
